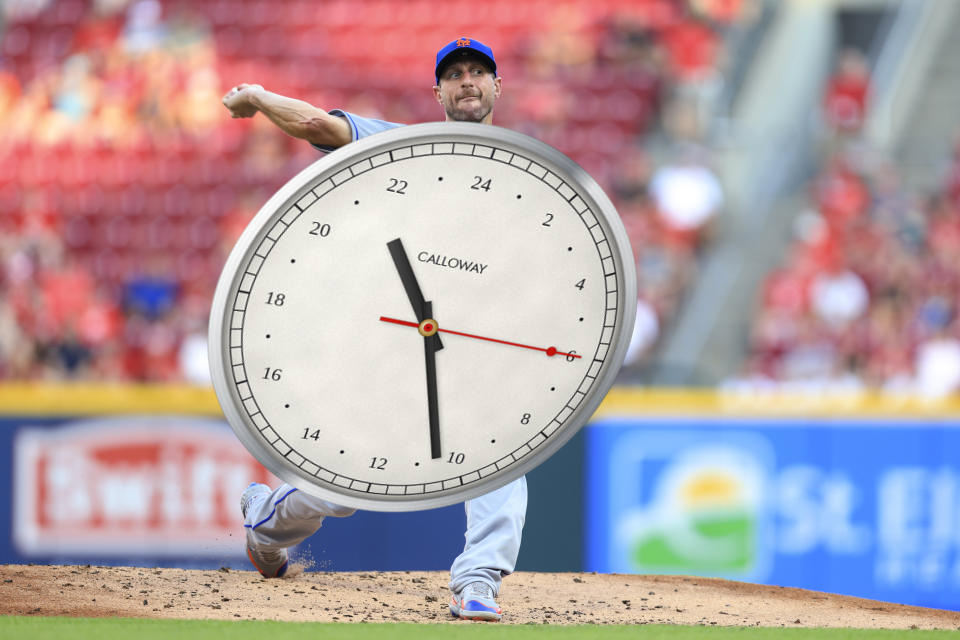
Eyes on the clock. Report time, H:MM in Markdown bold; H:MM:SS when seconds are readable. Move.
**21:26:15**
